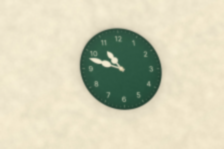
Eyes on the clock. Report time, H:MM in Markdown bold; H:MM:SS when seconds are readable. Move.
**10:48**
